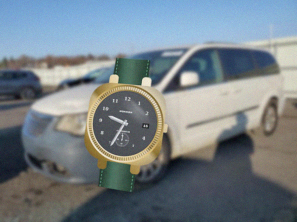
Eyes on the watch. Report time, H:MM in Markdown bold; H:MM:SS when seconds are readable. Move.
**9:34**
